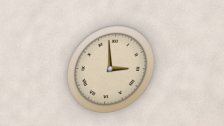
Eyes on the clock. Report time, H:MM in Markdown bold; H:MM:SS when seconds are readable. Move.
**2:58**
